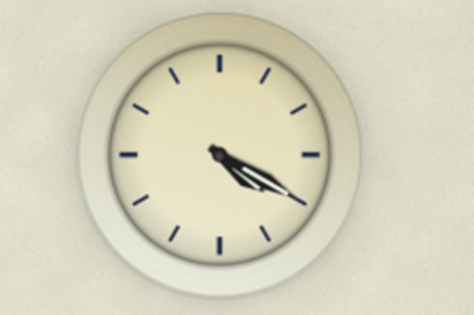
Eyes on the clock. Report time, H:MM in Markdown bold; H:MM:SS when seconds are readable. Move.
**4:20**
